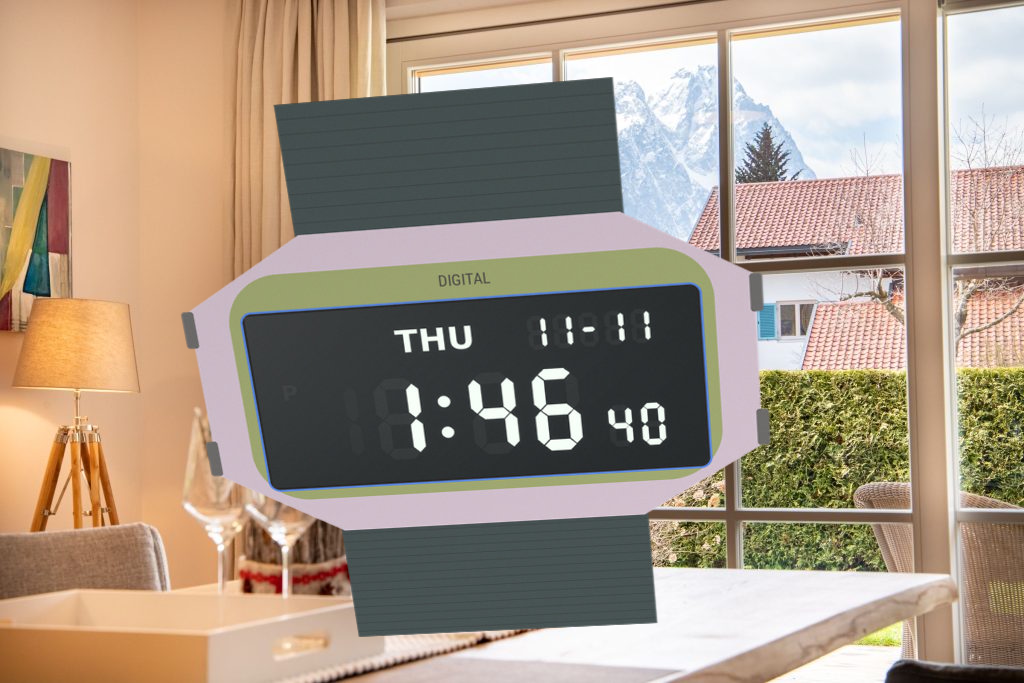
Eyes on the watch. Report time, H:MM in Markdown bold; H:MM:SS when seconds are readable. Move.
**1:46:40**
